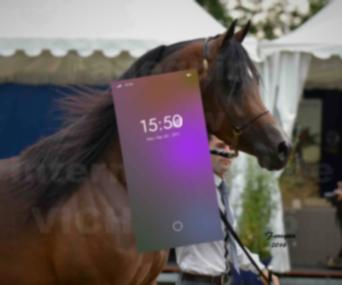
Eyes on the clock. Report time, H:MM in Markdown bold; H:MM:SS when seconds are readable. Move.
**15:50**
